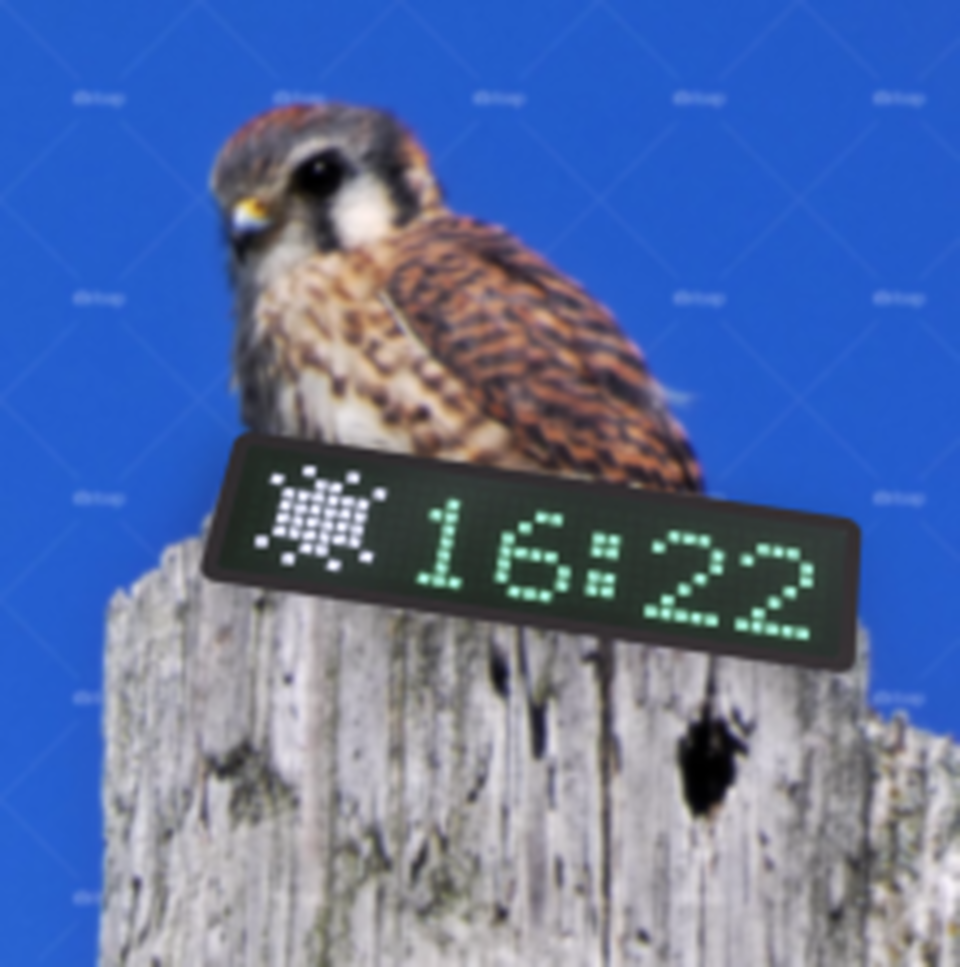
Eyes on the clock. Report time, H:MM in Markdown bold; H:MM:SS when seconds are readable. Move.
**16:22**
